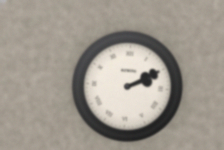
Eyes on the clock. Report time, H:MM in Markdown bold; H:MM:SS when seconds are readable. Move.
**2:10**
